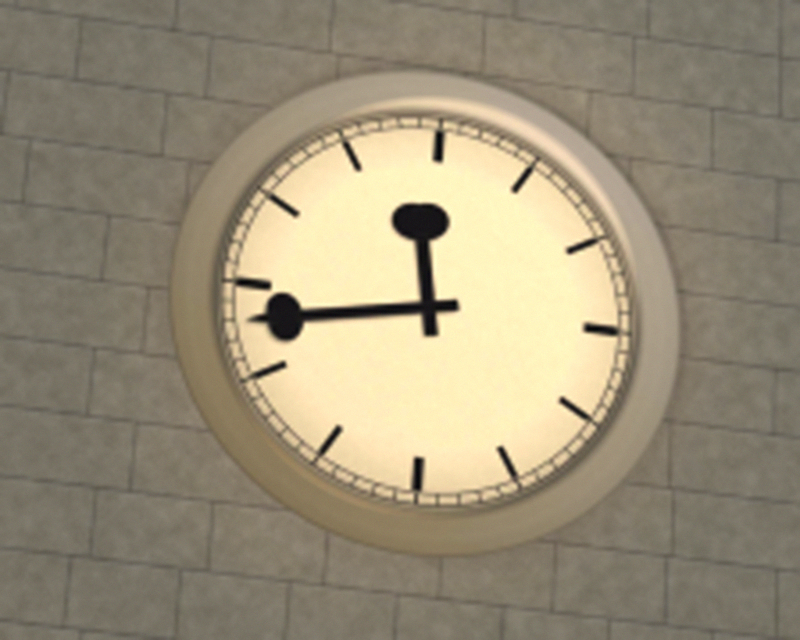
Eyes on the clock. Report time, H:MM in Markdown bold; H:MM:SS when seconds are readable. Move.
**11:43**
